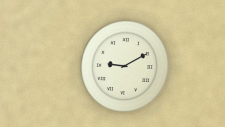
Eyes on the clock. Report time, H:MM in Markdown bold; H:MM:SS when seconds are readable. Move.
**9:10**
